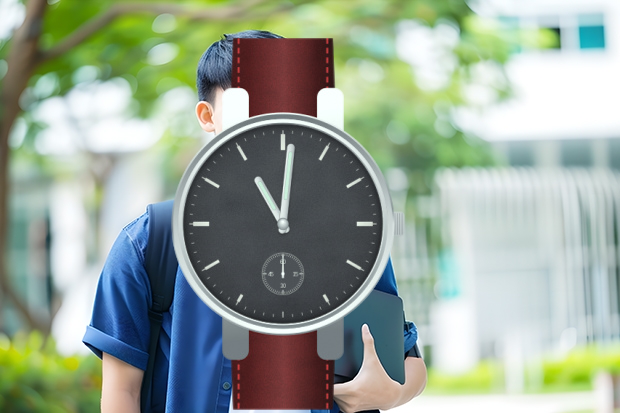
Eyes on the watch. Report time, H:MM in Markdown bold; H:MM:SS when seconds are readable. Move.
**11:01**
